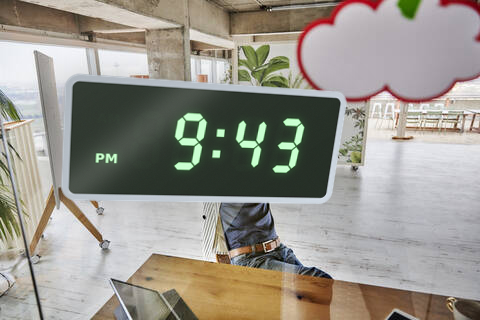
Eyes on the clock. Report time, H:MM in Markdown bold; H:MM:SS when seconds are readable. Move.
**9:43**
